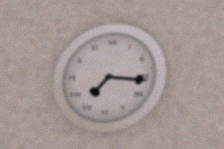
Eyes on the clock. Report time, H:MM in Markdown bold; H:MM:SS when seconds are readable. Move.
**7:16**
